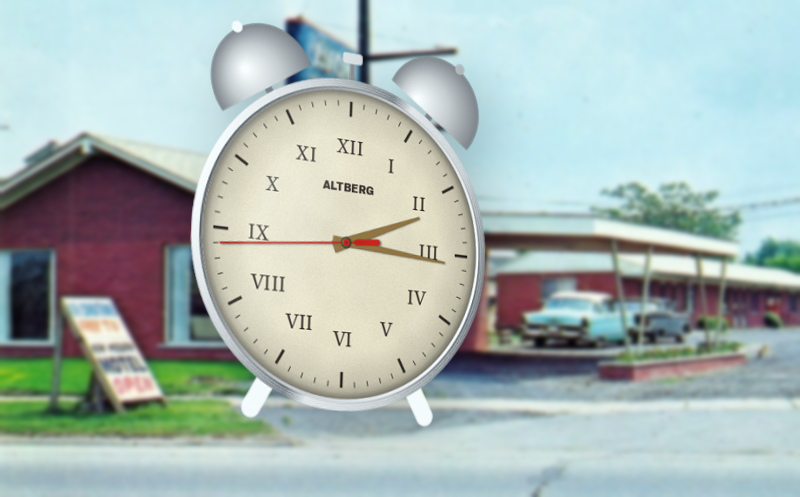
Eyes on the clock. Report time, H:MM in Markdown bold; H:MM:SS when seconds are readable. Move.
**2:15:44**
